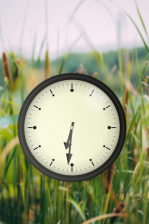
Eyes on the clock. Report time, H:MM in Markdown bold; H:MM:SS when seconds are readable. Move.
**6:31**
